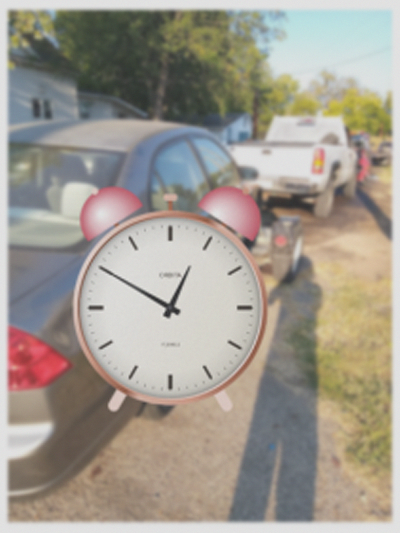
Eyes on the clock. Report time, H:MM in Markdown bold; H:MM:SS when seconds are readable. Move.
**12:50**
